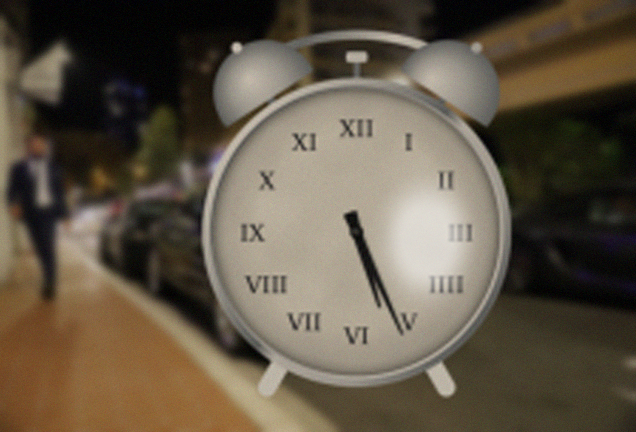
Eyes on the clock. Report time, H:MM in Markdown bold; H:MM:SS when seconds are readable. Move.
**5:26**
